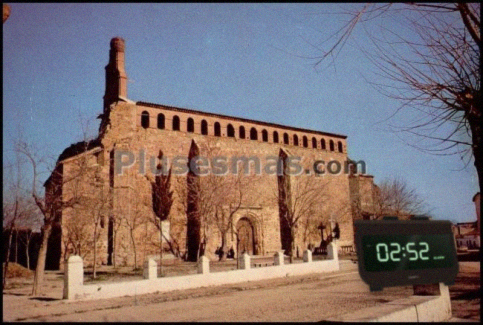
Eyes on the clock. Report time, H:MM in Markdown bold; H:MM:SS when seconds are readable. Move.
**2:52**
